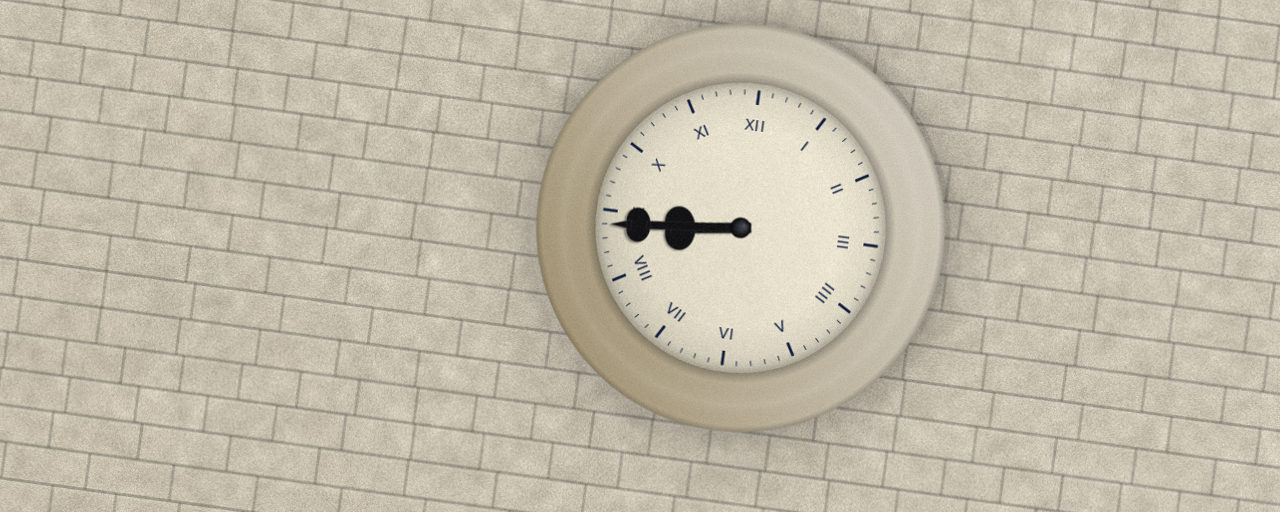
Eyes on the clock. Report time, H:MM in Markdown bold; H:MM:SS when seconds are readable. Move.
**8:44**
